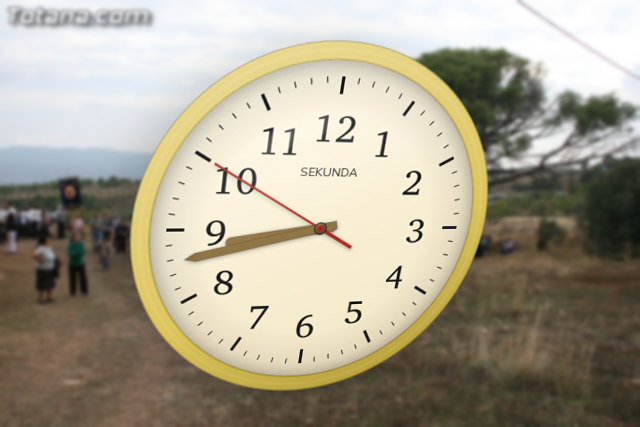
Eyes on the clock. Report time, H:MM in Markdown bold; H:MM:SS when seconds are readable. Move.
**8:42:50**
